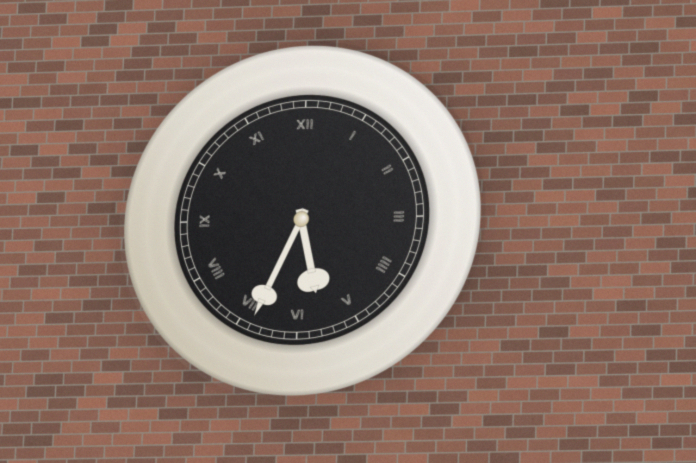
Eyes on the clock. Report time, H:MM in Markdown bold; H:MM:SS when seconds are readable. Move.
**5:34**
